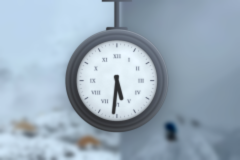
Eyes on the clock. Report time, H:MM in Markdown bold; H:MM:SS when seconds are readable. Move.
**5:31**
